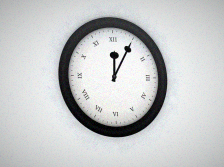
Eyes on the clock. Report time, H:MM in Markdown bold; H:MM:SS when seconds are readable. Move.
**12:05**
